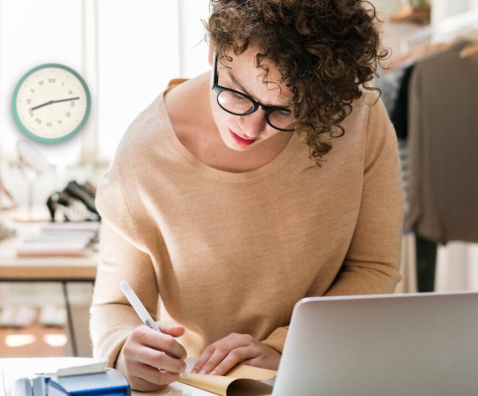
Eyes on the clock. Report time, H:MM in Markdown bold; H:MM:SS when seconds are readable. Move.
**8:13**
